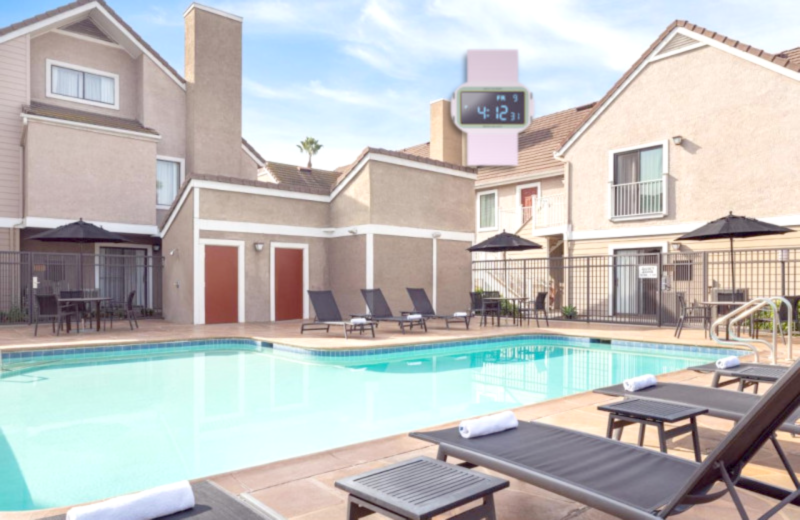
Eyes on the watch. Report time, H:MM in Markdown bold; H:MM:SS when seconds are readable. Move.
**4:12**
